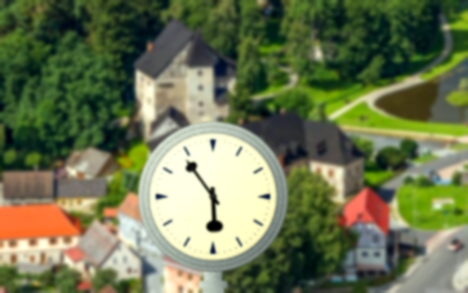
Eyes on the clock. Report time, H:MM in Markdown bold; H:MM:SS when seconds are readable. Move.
**5:54**
